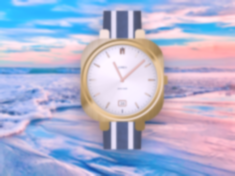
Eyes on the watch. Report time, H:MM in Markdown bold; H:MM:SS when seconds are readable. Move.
**11:08**
